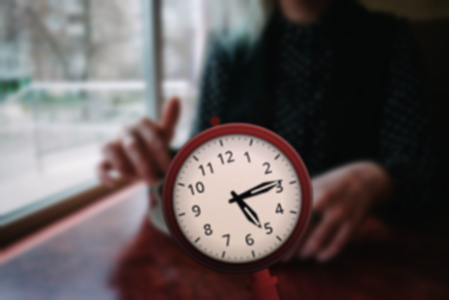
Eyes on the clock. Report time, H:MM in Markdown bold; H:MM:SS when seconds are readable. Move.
**5:14**
